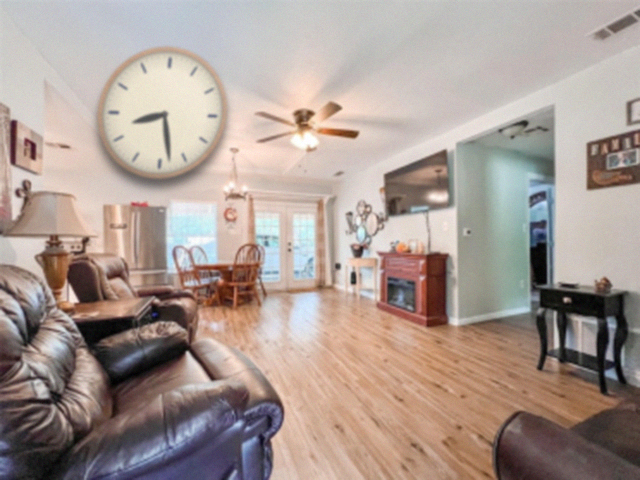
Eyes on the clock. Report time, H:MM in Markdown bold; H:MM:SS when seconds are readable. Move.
**8:28**
